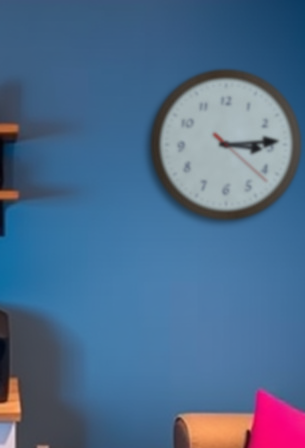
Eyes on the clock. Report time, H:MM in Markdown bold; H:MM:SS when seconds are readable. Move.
**3:14:22**
